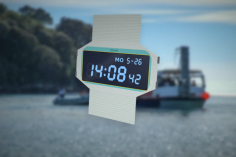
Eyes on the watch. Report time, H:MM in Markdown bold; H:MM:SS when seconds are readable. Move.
**14:08:42**
